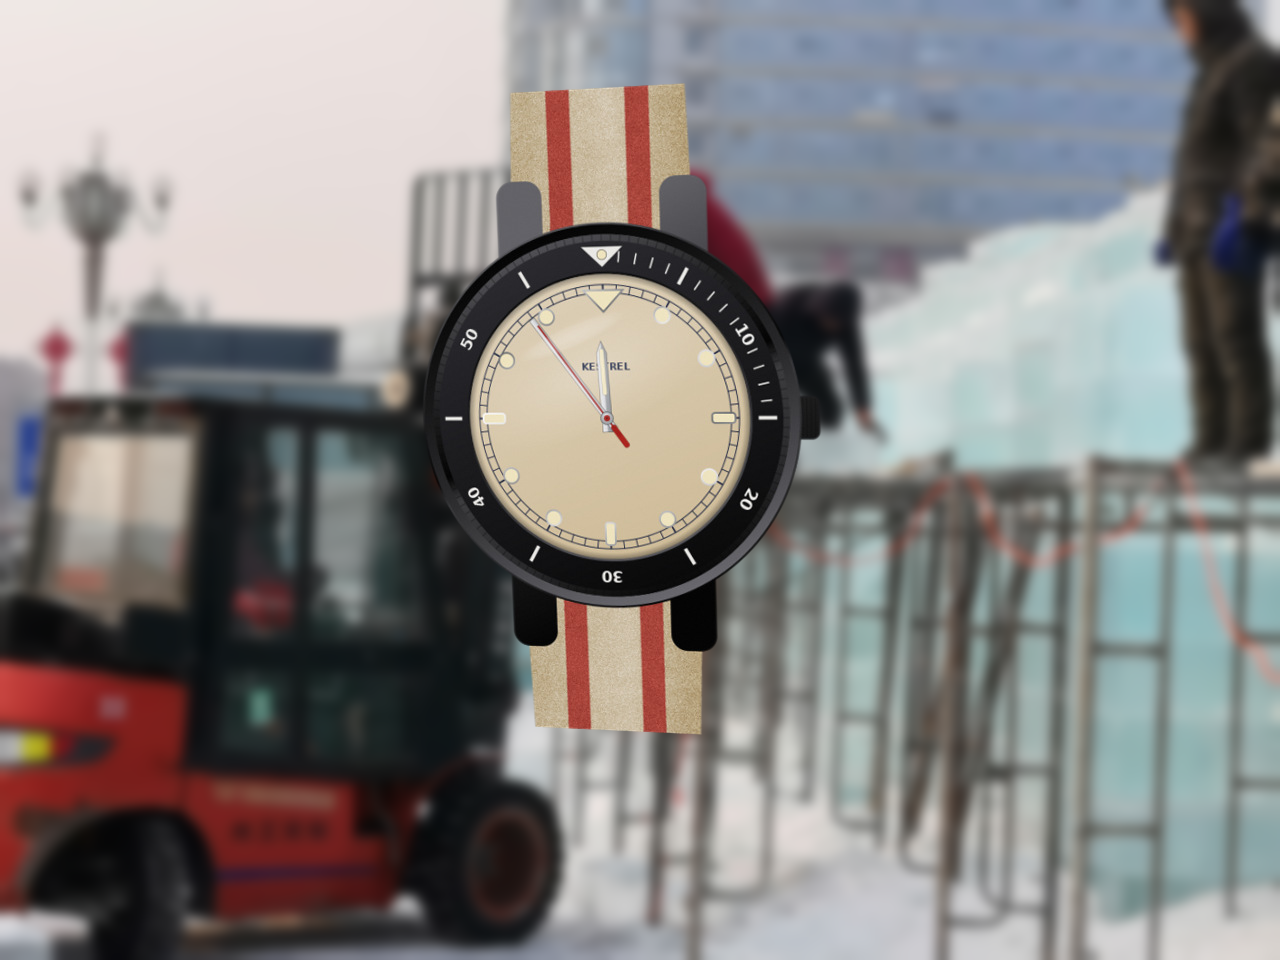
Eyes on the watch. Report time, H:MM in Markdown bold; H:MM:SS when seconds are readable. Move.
**11:53:54**
